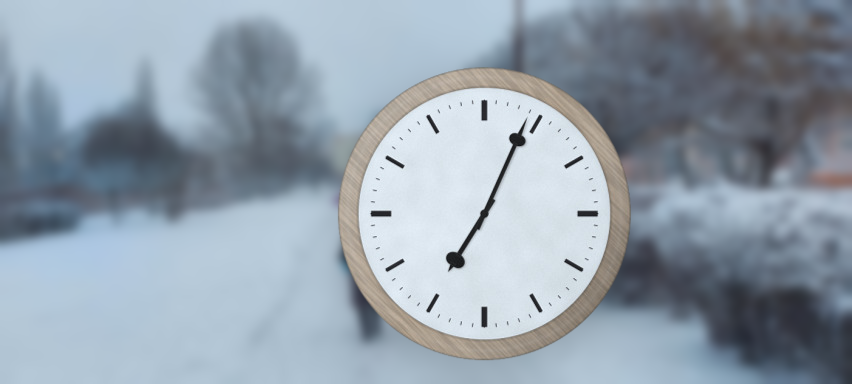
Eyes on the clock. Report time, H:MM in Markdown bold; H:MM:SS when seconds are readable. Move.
**7:04**
